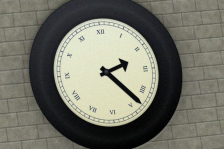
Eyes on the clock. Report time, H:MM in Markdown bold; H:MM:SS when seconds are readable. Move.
**2:23**
